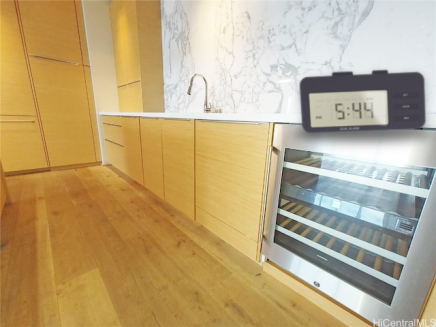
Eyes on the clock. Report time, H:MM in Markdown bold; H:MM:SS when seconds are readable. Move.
**5:44**
